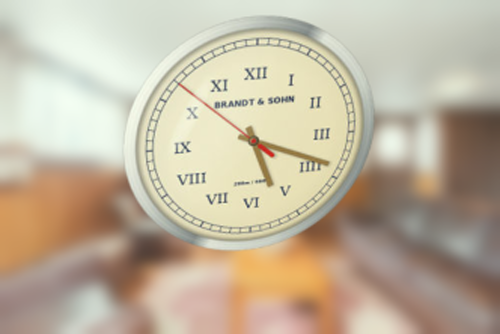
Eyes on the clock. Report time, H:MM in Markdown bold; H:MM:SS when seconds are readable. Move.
**5:18:52**
